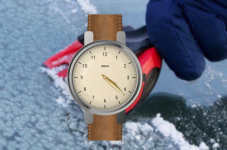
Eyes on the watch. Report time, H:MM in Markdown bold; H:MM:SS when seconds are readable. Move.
**4:22**
